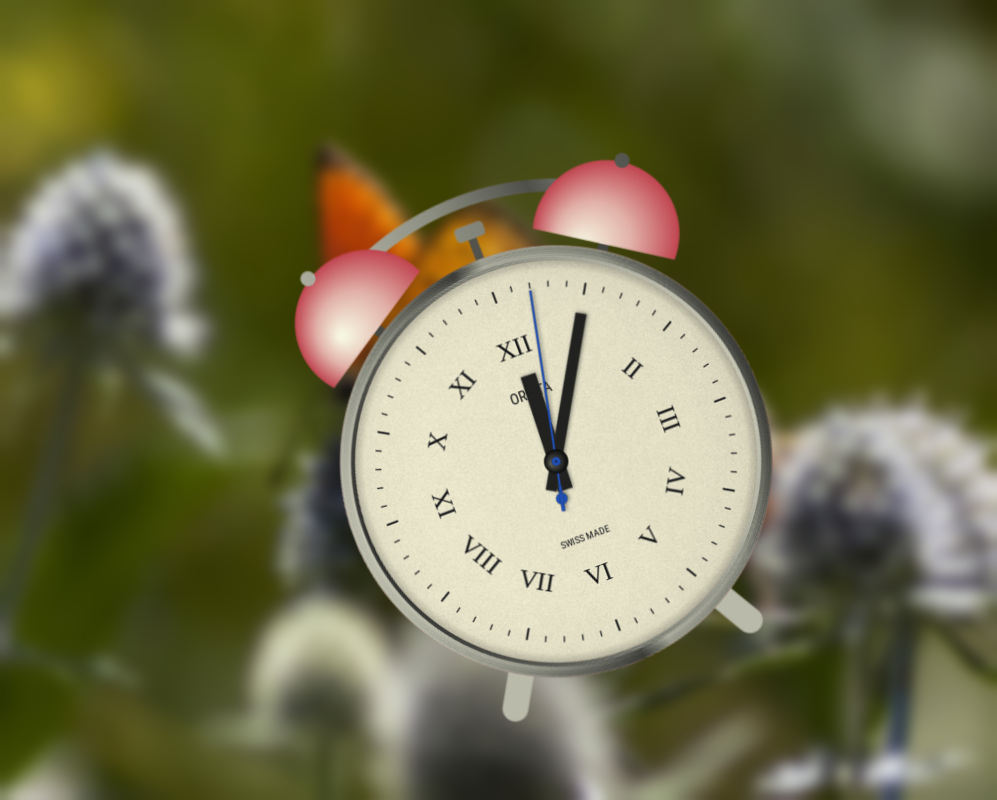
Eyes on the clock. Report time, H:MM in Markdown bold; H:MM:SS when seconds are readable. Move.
**12:05:02**
